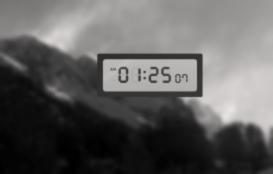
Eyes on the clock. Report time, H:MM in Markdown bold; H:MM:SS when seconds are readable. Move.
**1:25:07**
